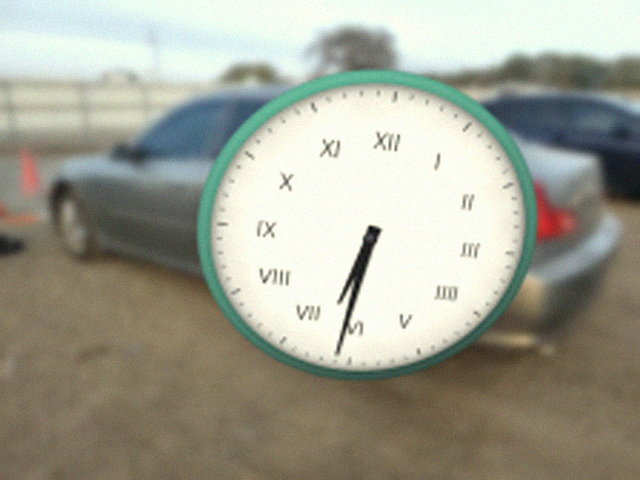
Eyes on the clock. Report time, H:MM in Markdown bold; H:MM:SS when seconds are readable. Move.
**6:31**
